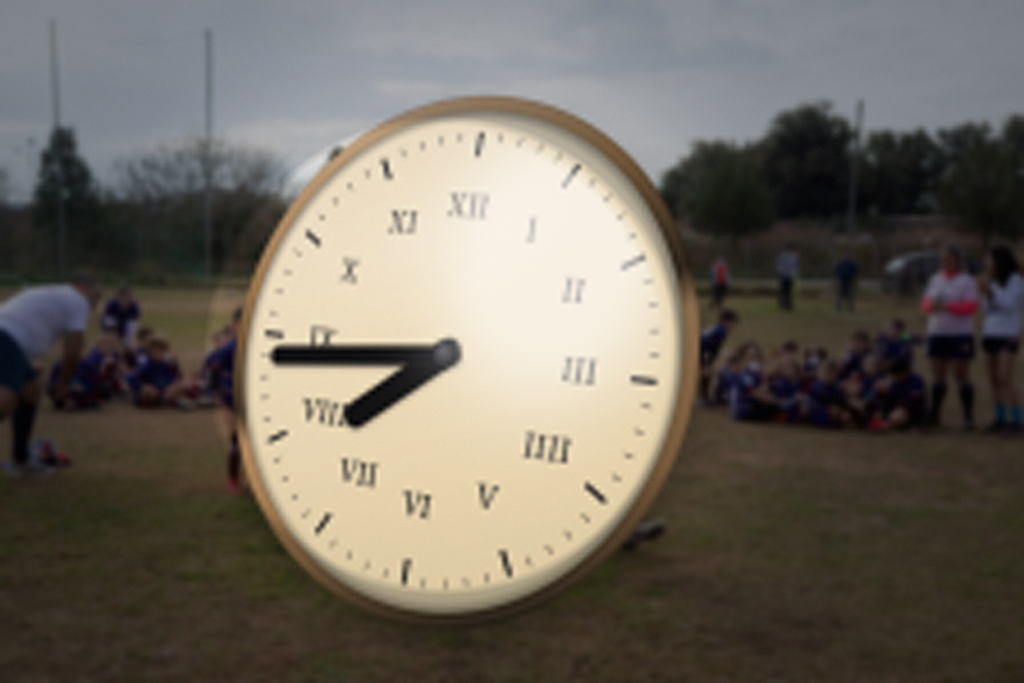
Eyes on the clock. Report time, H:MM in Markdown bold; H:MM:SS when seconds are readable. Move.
**7:44**
